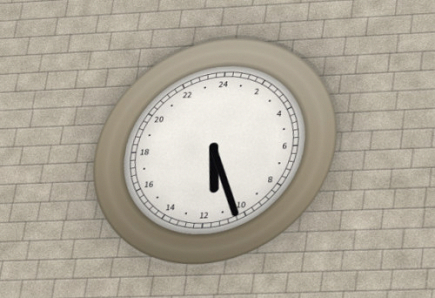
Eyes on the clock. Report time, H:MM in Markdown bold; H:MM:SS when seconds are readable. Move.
**11:26**
